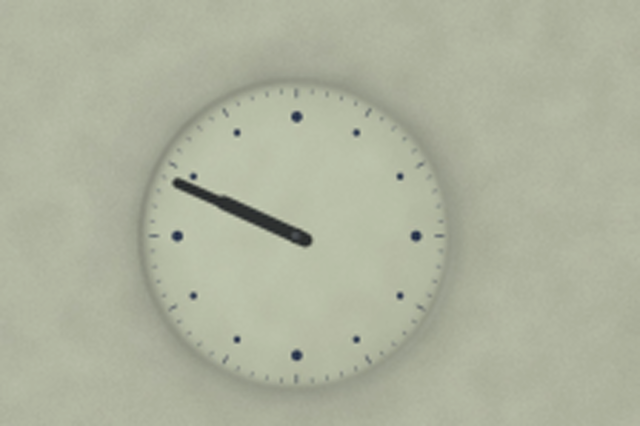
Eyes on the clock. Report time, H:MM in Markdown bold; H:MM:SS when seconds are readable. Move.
**9:49**
